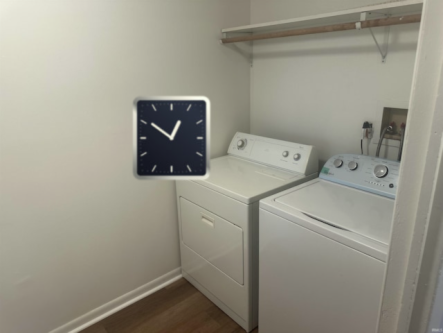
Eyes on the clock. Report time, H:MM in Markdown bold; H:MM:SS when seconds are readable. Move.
**12:51**
